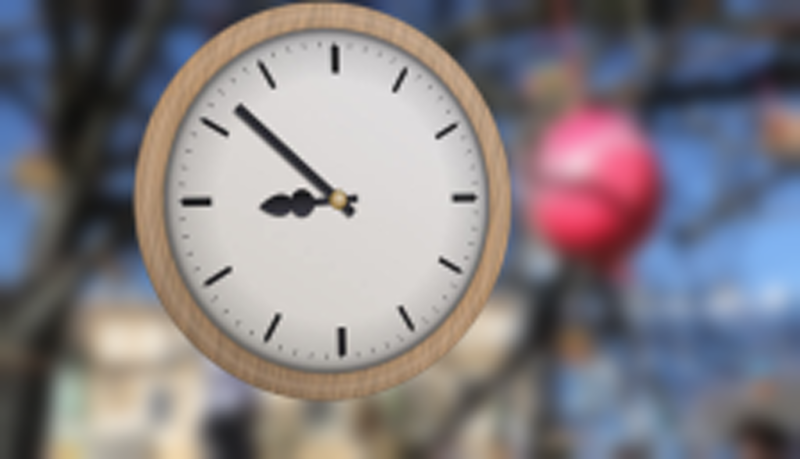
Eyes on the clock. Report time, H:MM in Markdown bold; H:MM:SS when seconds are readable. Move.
**8:52**
